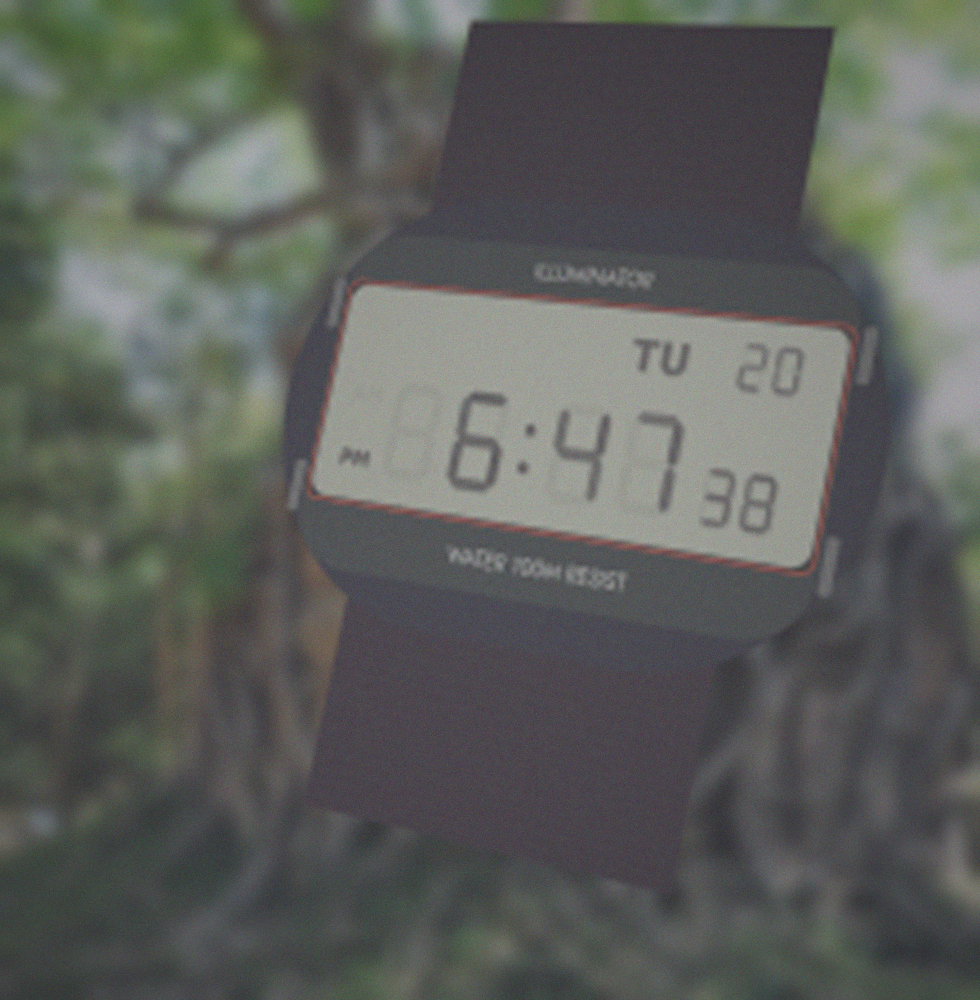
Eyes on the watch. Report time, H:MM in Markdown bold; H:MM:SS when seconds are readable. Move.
**6:47:38**
